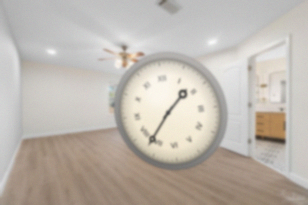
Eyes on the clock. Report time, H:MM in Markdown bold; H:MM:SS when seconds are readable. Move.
**1:37**
